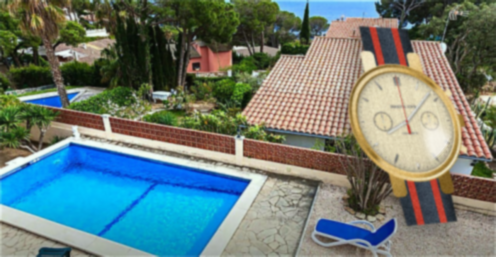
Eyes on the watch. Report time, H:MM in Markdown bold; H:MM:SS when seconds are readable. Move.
**8:08**
